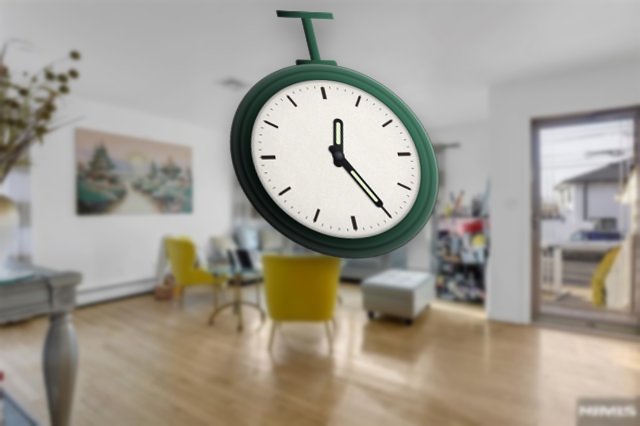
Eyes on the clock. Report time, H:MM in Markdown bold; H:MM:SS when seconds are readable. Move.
**12:25**
